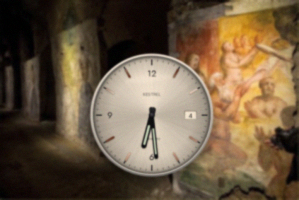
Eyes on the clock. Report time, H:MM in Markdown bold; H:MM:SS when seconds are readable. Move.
**6:29**
